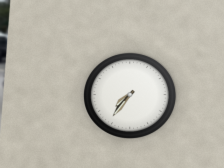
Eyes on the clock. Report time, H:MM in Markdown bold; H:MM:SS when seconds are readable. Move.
**7:36**
